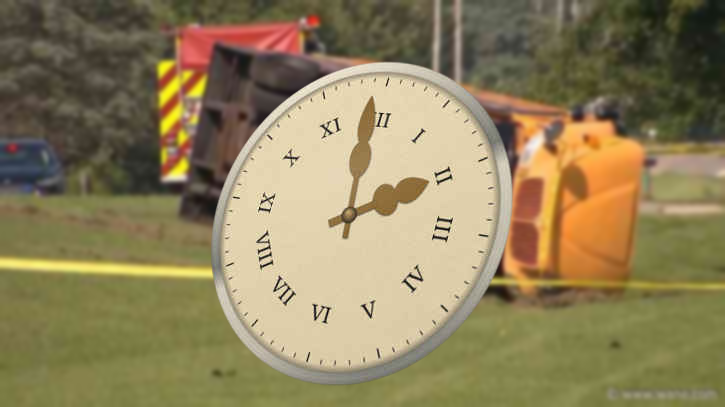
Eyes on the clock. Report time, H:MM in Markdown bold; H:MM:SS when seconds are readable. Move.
**1:59**
